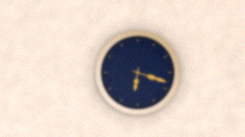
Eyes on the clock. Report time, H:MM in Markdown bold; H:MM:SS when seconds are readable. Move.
**6:18**
